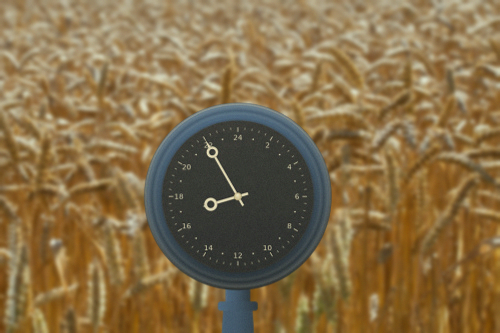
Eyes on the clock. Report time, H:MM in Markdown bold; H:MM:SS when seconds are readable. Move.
**16:55**
